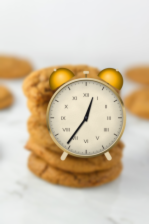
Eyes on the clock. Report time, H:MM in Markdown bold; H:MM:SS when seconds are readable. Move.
**12:36**
